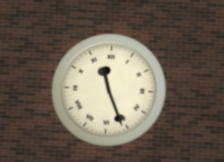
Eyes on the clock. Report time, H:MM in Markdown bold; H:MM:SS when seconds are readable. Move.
**11:26**
